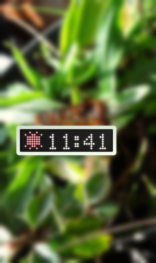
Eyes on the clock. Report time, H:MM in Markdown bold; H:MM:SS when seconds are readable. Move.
**11:41**
